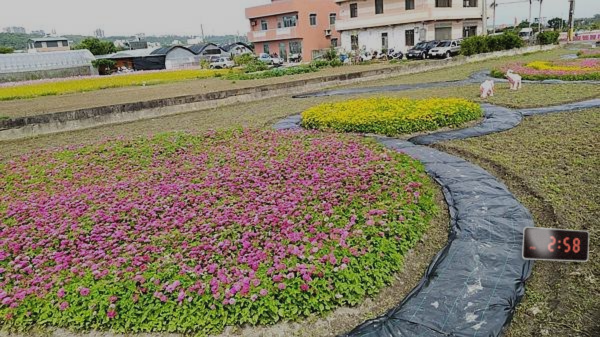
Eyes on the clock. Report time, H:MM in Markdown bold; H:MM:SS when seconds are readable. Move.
**2:58**
